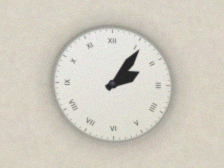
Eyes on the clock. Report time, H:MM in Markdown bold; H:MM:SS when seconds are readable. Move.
**2:06**
